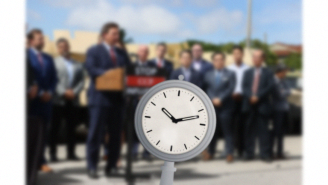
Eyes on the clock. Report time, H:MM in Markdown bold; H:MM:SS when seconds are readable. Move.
**10:12**
